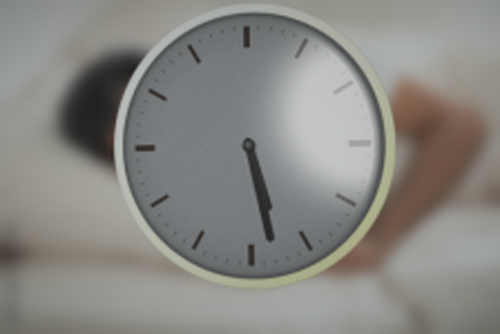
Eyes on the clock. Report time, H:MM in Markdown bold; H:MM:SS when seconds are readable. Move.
**5:28**
